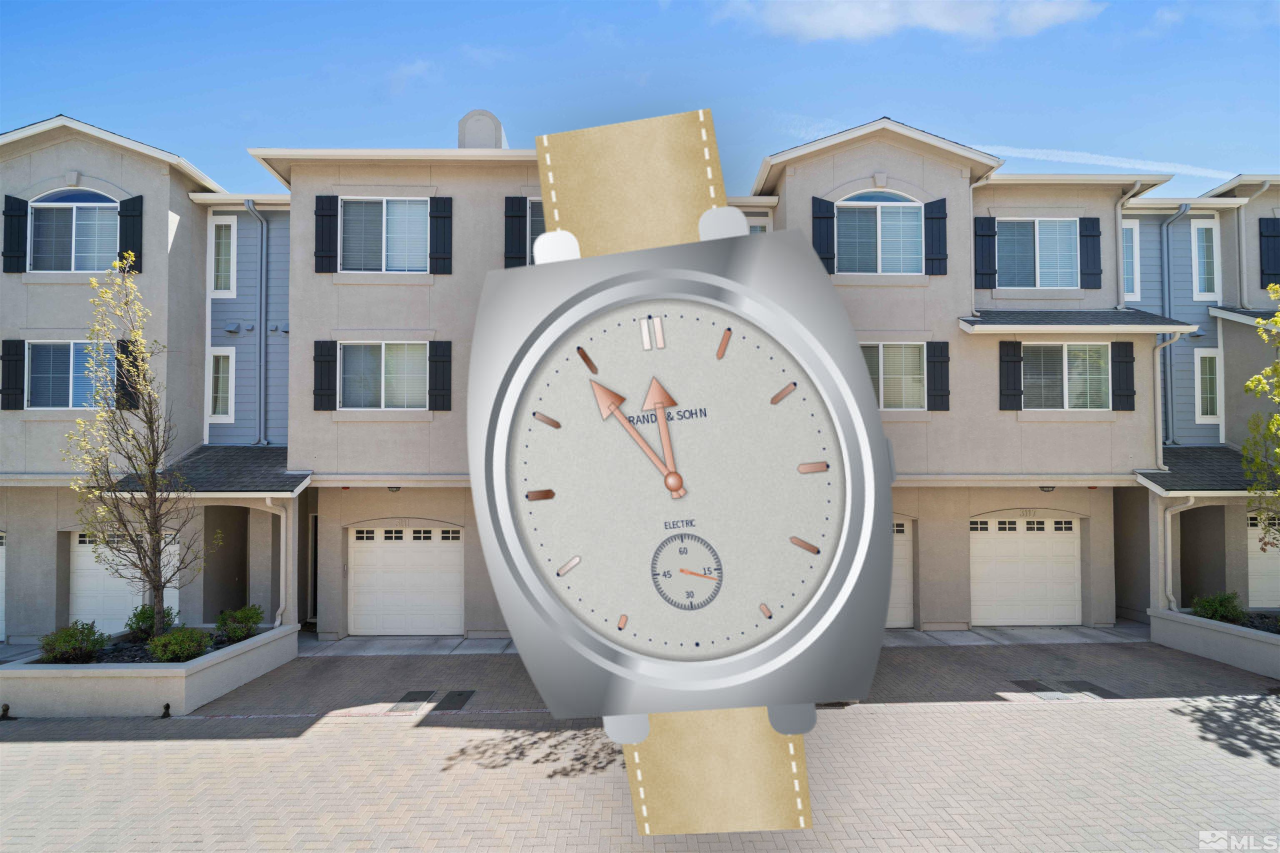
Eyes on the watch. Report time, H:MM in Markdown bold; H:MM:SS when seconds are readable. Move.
**11:54:18**
